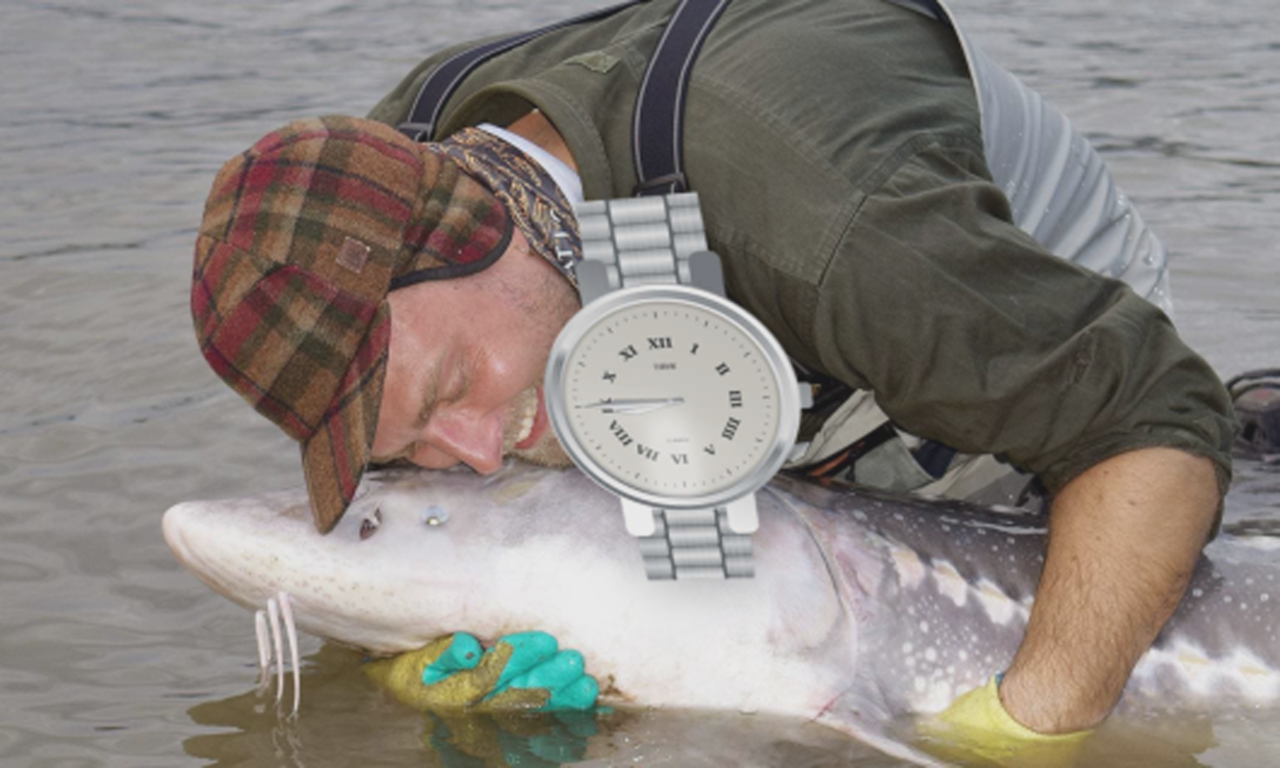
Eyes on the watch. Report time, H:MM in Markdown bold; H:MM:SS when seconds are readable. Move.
**8:45**
